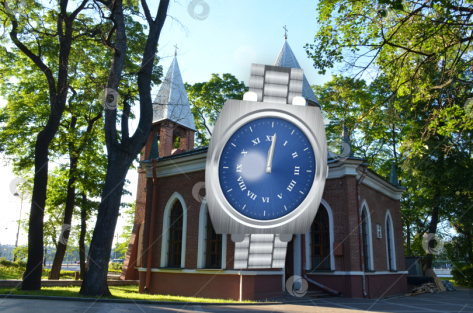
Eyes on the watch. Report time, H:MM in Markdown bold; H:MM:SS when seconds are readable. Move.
**12:01**
